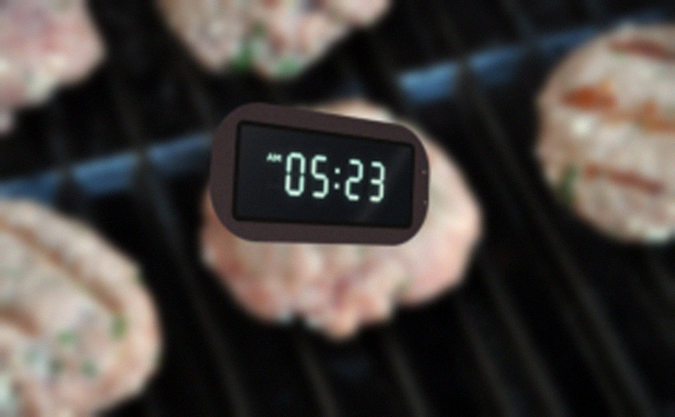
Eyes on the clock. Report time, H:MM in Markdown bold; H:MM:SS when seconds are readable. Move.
**5:23**
